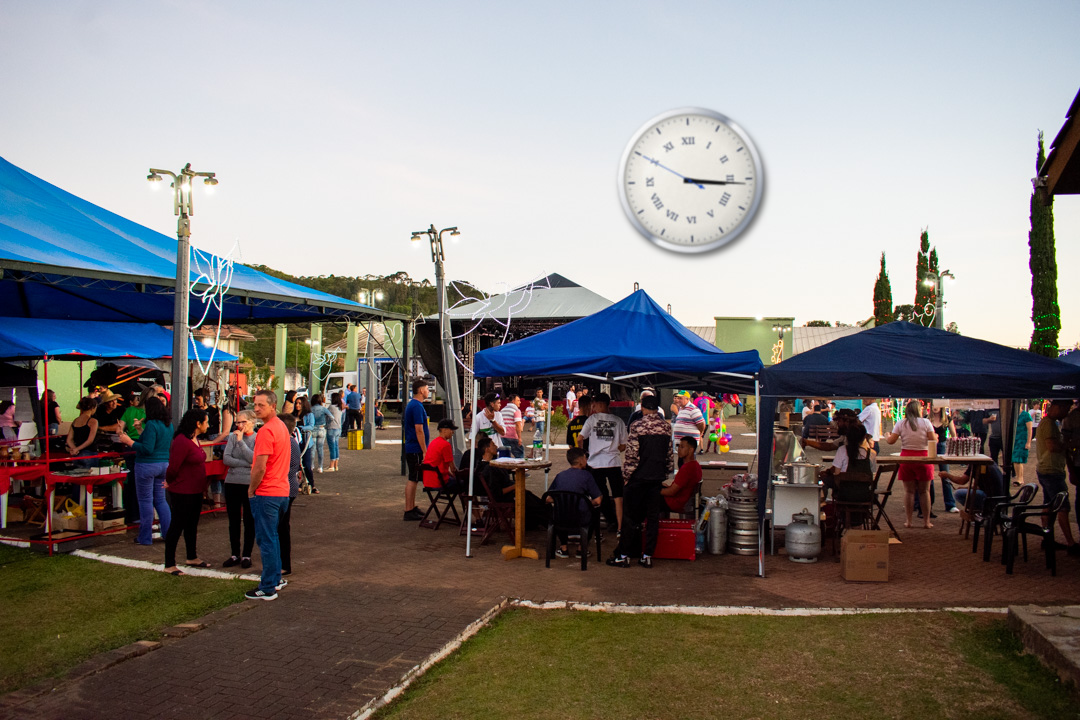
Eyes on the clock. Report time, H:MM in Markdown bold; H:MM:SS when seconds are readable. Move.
**3:15:50**
